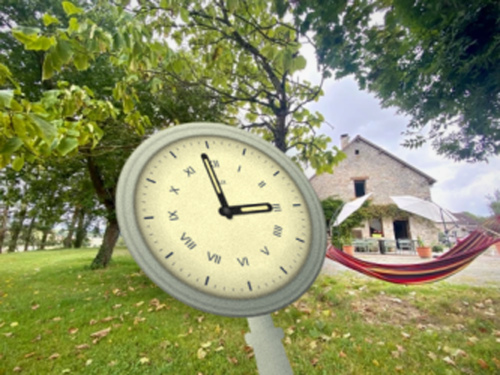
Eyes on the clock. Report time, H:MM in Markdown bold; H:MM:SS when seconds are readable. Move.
**2:59**
